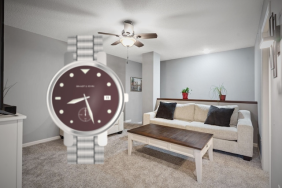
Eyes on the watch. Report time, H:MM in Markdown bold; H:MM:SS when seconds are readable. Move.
**8:27**
